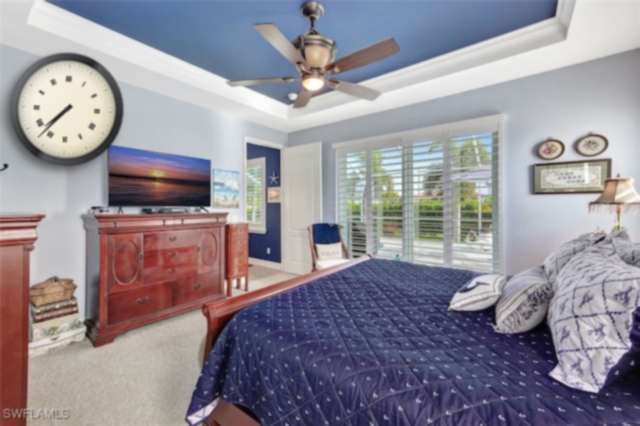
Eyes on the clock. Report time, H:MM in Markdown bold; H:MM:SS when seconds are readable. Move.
**7:37**
